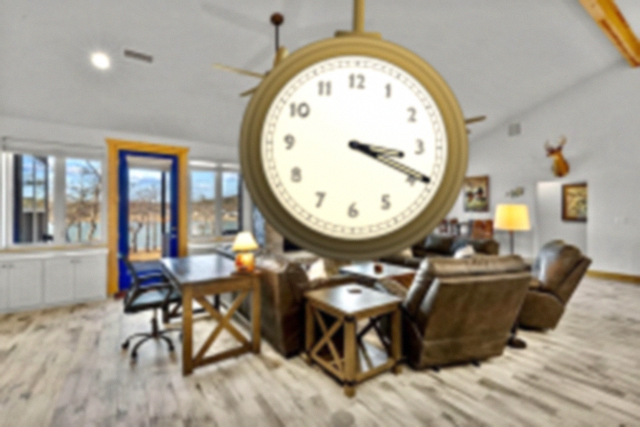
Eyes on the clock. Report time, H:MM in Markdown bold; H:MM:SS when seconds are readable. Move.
**3:19**
